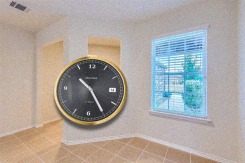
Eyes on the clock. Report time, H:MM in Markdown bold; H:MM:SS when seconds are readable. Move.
**10:25**
